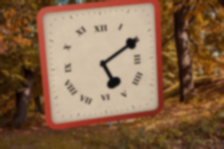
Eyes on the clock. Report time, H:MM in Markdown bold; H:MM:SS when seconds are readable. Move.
**5:10**
